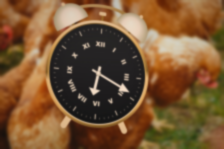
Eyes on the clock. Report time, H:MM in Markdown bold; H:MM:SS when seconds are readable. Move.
**6:19**
